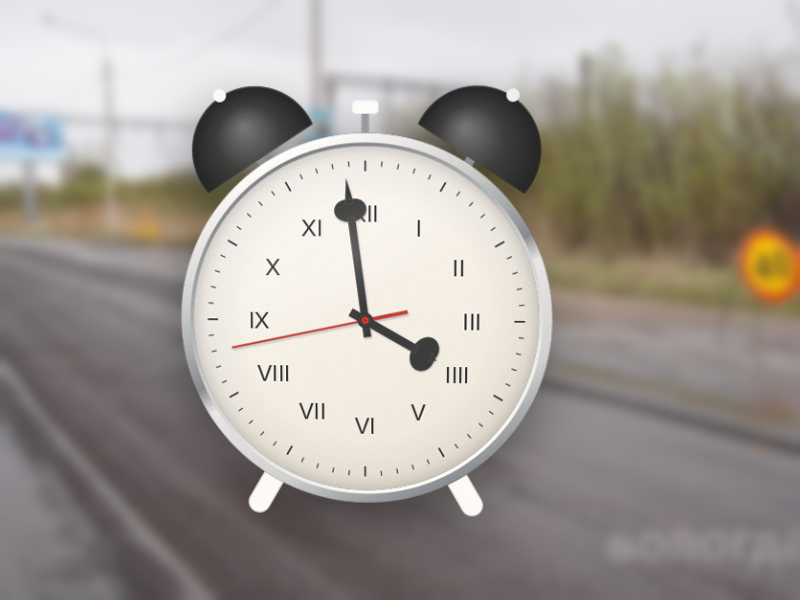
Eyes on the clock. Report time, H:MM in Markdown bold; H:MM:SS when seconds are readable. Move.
**3:58:43**
